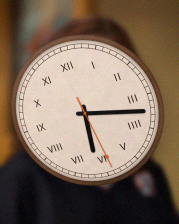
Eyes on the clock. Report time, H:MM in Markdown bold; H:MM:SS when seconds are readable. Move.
**6:17:29**
